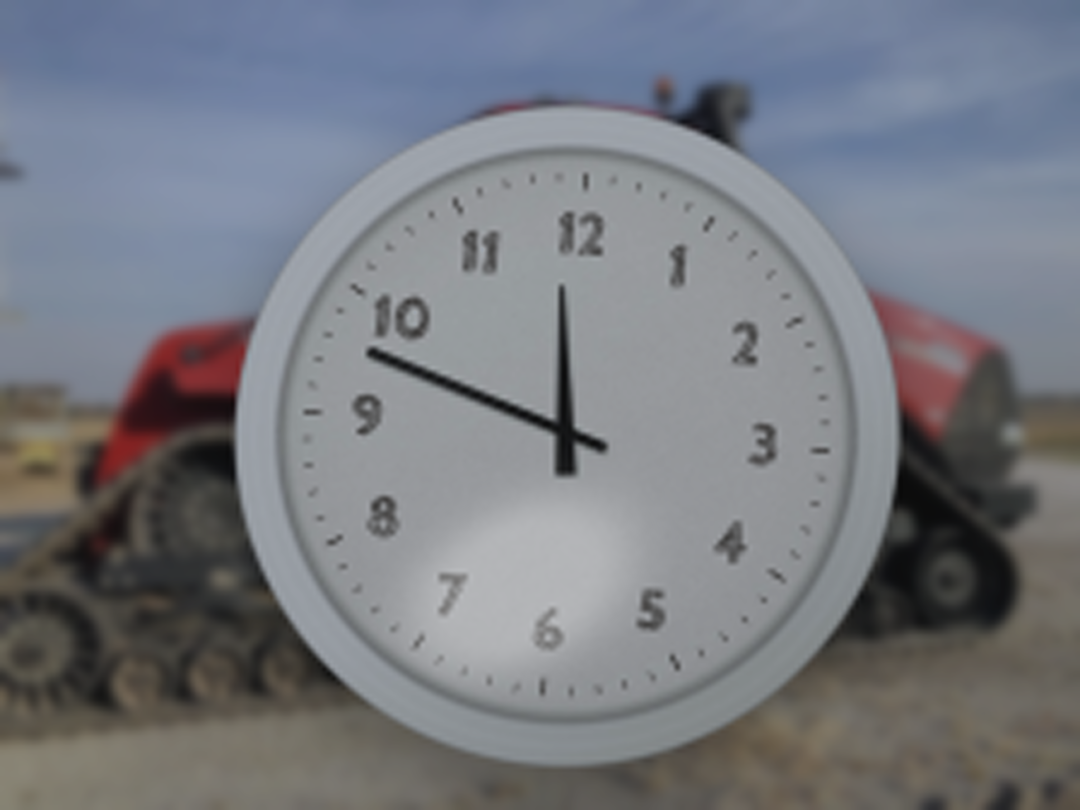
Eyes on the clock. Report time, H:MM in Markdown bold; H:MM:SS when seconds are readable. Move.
**11:48**
